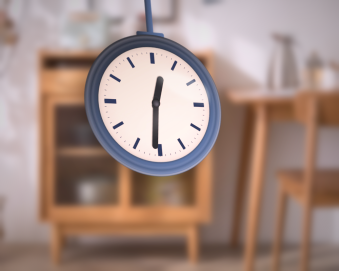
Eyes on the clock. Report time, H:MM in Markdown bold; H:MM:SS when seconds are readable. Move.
**12:31**
